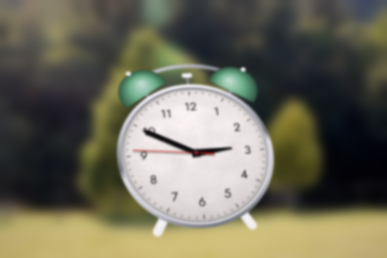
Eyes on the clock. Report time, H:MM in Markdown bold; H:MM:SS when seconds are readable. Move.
**2:49:46**
